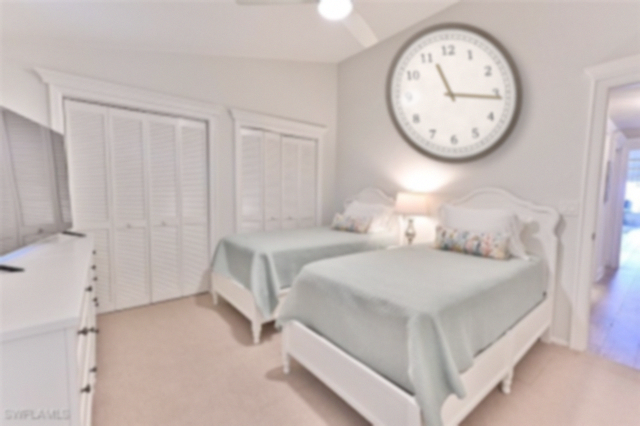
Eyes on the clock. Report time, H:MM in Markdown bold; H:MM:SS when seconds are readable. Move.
**11:16**
